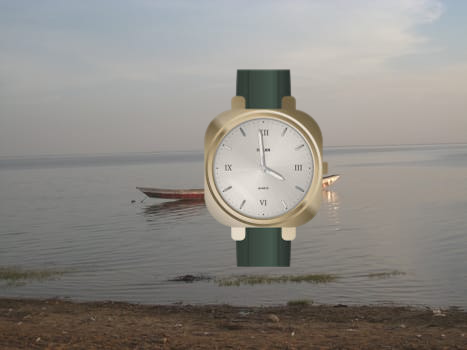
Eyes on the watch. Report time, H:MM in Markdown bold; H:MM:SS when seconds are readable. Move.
**3:59**
